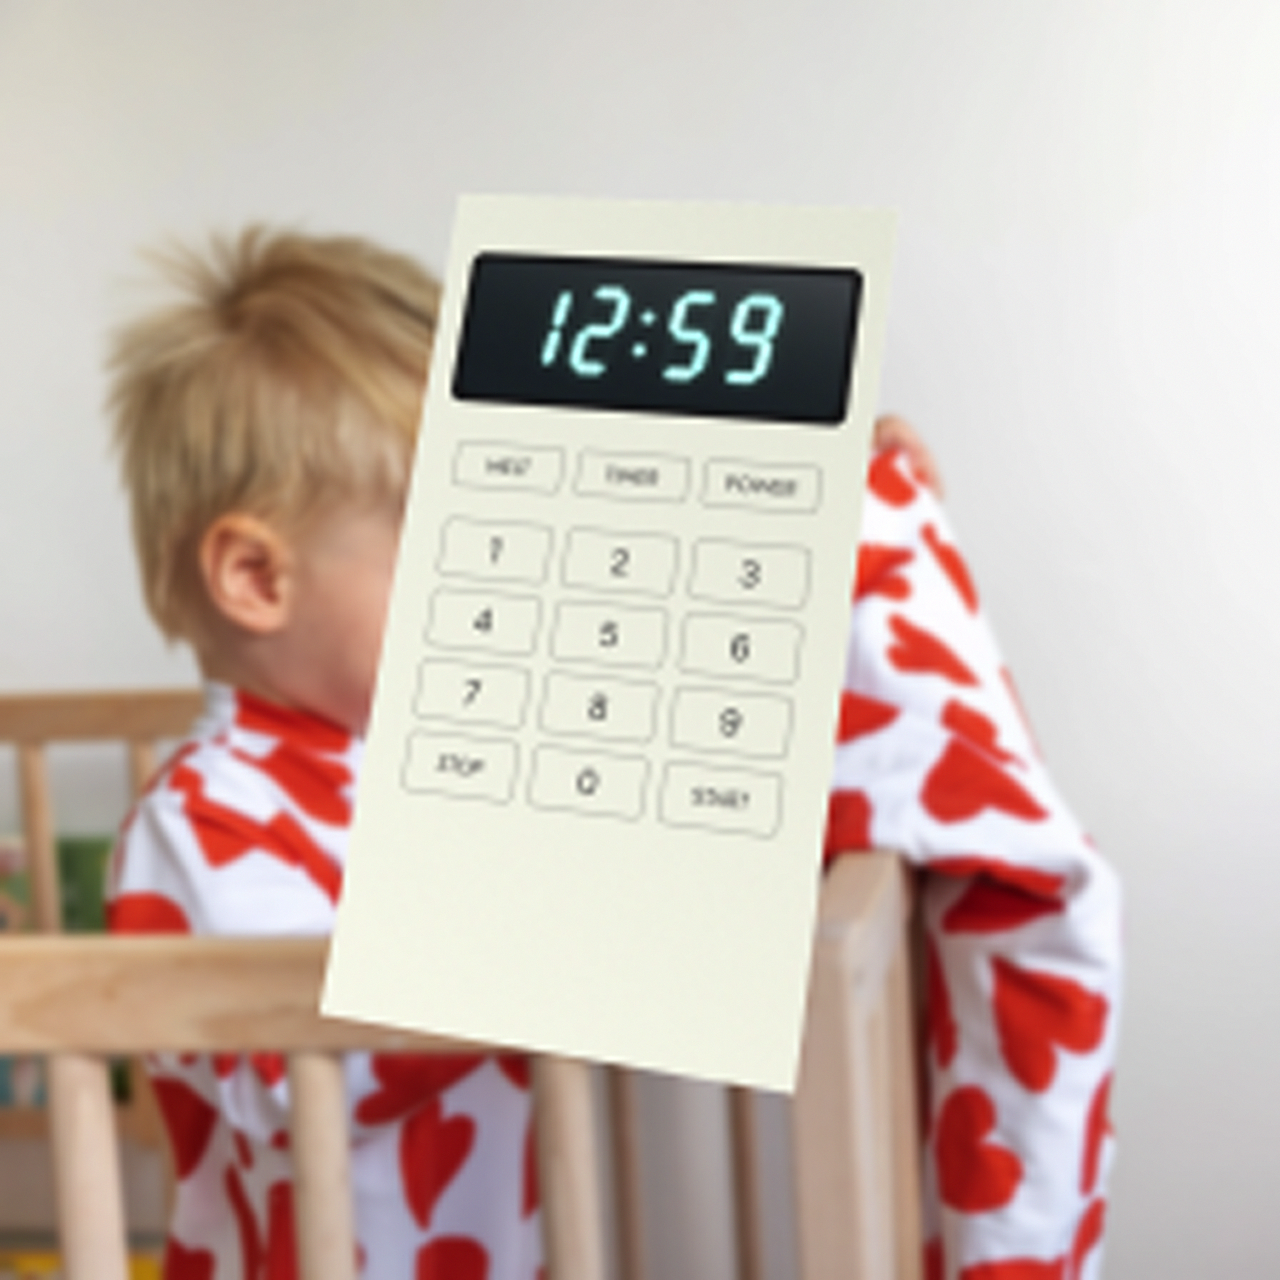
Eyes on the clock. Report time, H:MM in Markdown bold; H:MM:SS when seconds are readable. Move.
**12:59**
